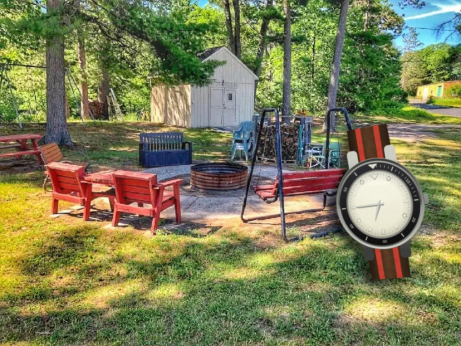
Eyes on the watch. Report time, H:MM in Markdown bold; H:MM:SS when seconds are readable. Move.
**6:45**
